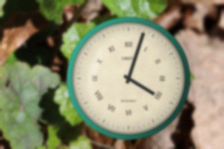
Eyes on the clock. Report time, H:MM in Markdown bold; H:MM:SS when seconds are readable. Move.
**4:03**
